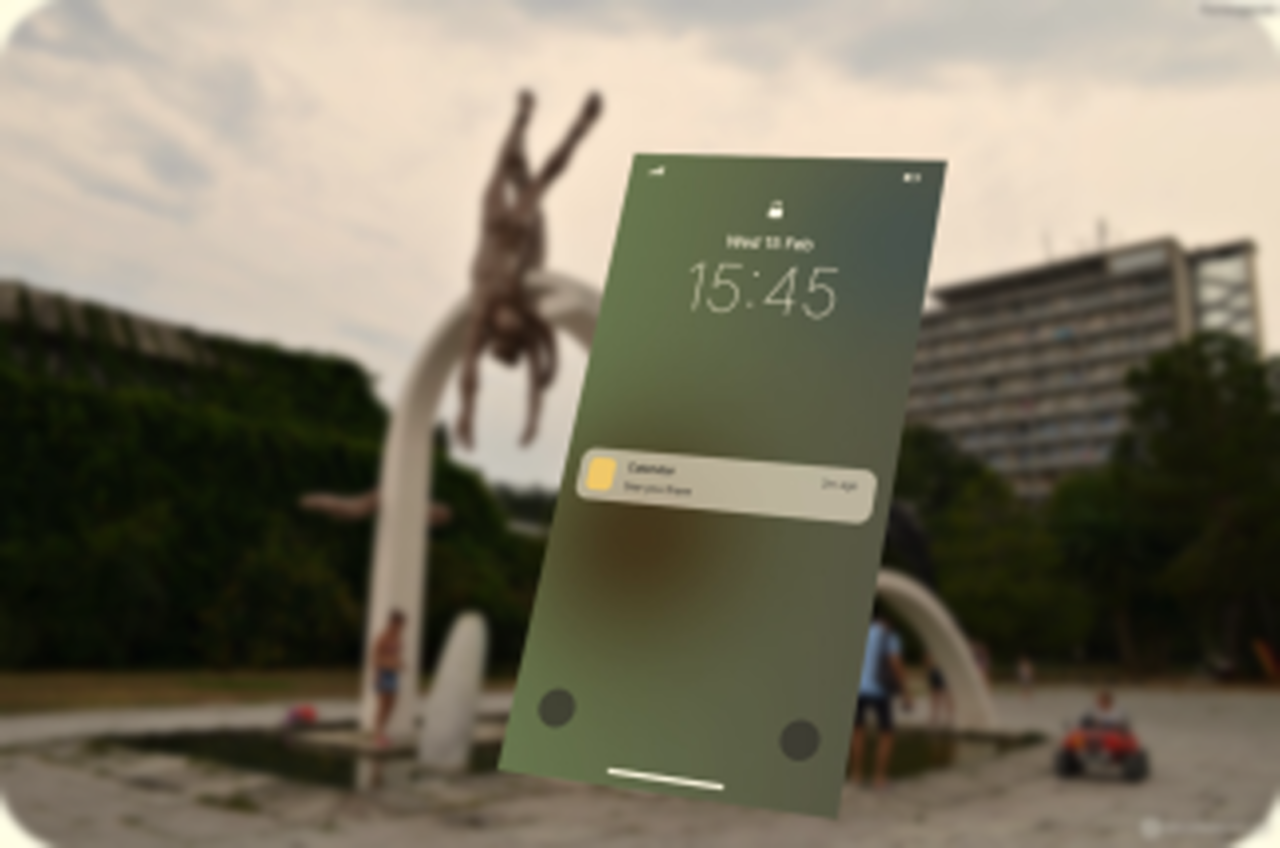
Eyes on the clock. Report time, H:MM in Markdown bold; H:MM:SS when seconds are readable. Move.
**15:45**
